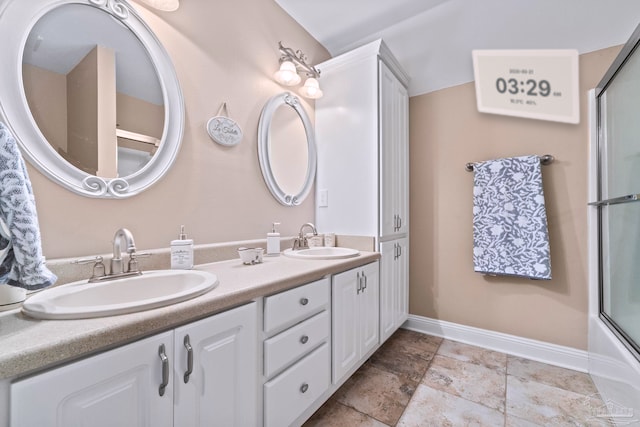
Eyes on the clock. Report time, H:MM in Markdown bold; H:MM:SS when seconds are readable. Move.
**3:29**
